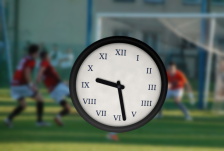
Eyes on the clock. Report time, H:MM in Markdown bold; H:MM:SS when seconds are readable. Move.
**9:28**
